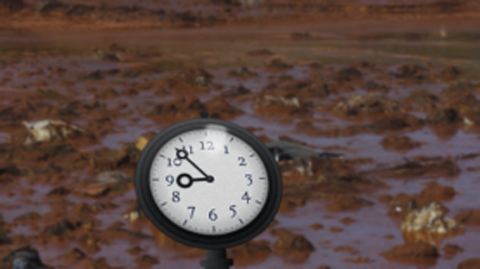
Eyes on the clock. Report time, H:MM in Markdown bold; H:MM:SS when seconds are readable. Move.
**8:53**
